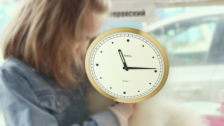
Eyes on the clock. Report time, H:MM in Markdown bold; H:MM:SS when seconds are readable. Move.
**11:14**
